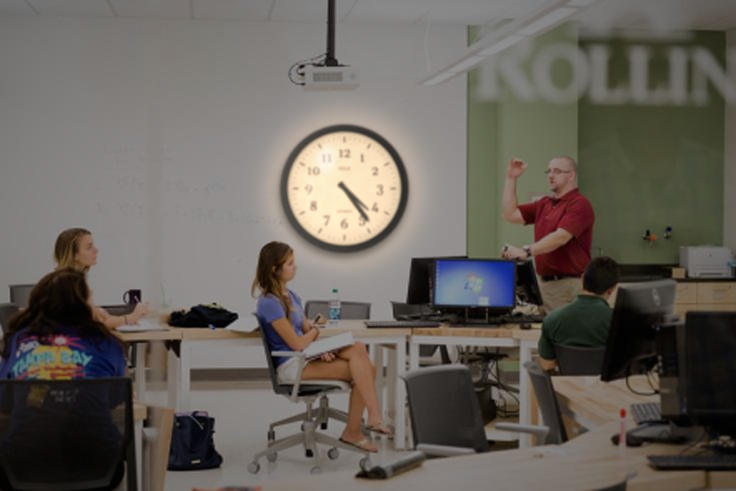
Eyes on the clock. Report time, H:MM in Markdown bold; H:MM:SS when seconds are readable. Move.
**4:24**
